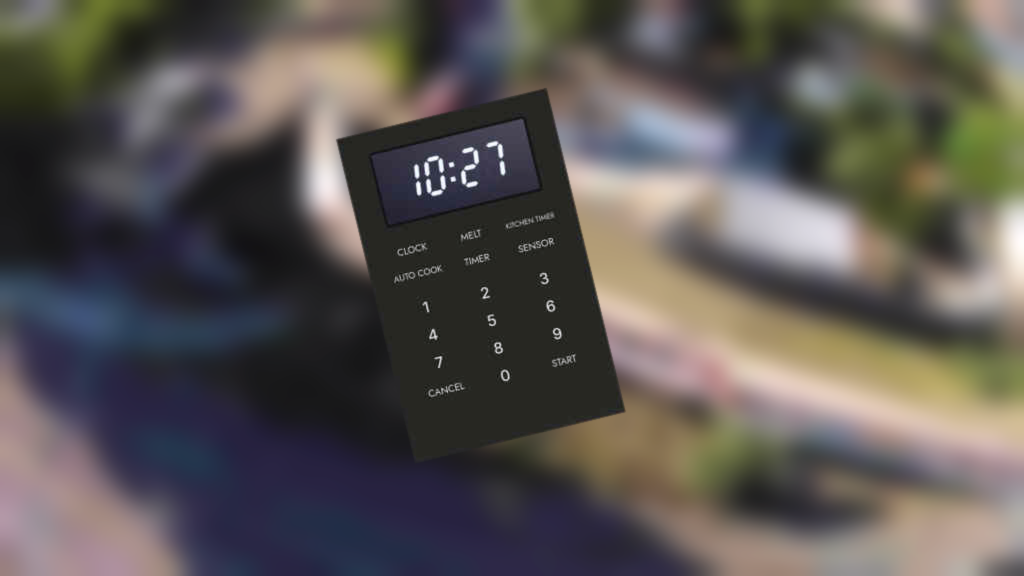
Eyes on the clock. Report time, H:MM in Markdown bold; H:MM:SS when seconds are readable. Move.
**10:27**
